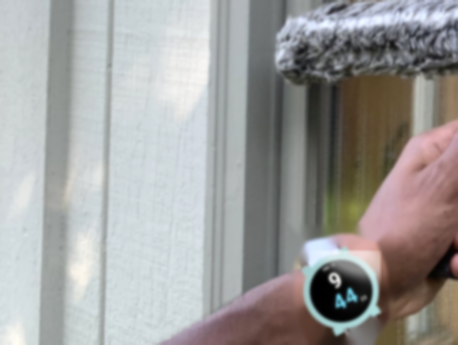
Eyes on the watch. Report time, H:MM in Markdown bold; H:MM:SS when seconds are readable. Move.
**9:44**
